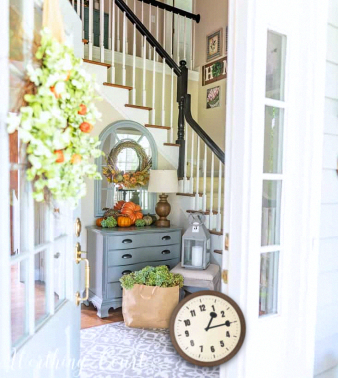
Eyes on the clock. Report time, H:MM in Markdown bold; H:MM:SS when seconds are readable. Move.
**1:15**
